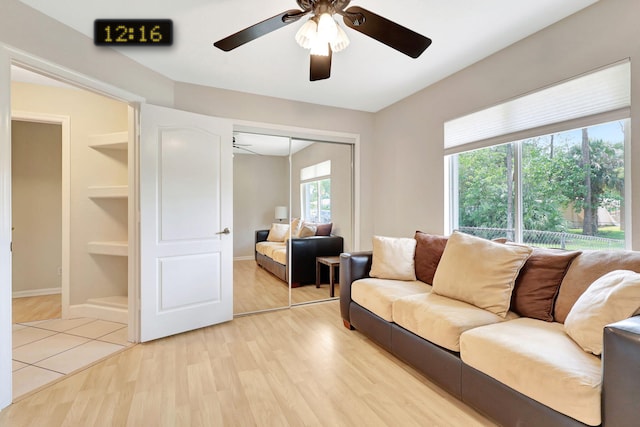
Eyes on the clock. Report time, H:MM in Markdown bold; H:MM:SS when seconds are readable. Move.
**12:16**
